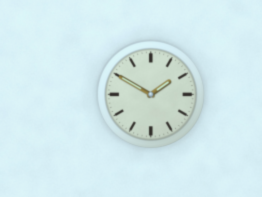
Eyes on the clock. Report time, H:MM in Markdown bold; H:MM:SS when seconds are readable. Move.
**1:50**
